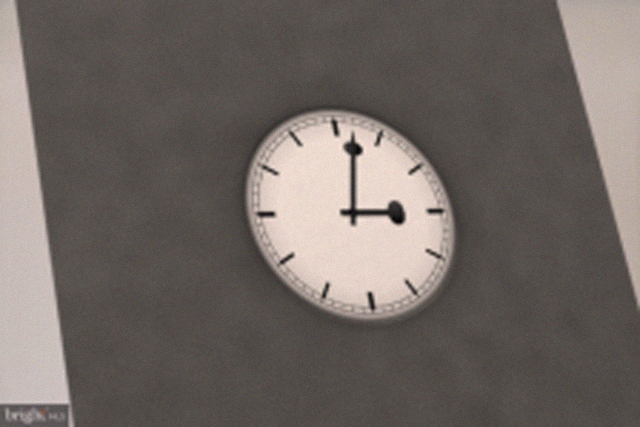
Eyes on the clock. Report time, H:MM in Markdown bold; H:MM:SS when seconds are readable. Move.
**3:02**
